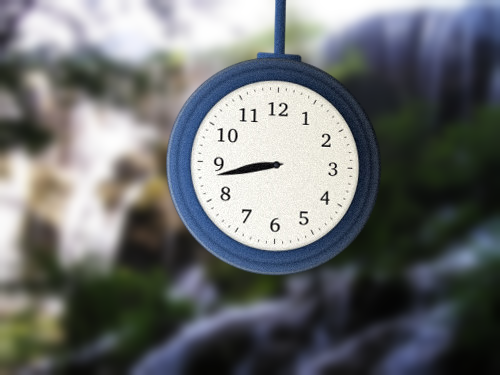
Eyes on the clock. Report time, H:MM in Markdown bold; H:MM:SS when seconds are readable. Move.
**8:43**
